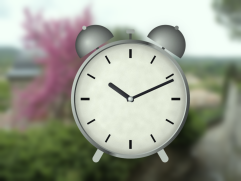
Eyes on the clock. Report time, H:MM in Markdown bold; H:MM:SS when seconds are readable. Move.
**10:11**
